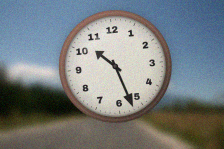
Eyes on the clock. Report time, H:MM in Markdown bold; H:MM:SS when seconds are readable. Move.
**10:27**
